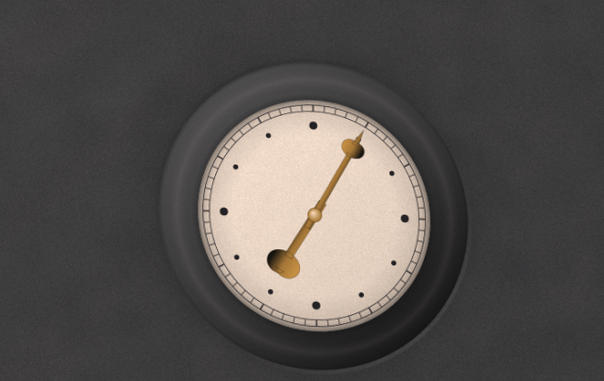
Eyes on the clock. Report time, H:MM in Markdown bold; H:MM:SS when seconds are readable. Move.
**7:05**
